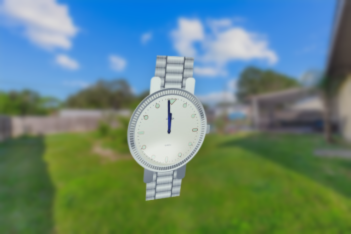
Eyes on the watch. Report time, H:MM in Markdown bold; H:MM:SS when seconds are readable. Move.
**11:59**
